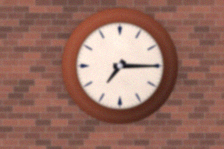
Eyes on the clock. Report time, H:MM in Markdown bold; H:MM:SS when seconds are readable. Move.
**7:15**
